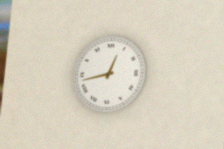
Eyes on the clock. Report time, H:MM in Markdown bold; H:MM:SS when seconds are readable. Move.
**12:43**
